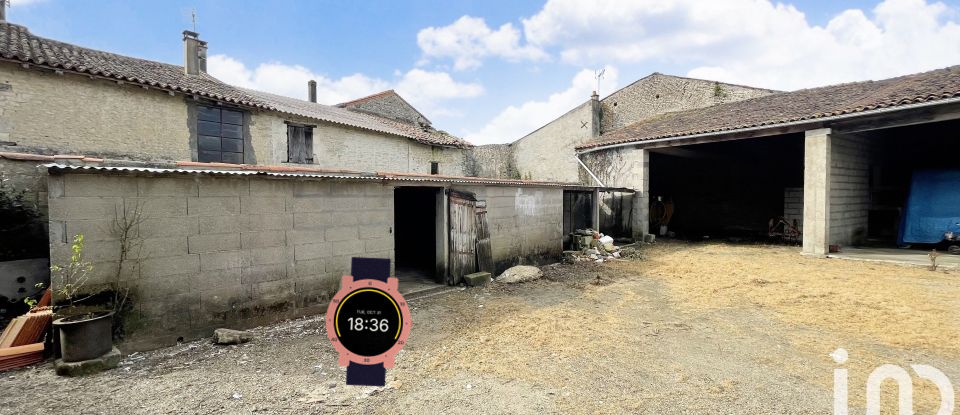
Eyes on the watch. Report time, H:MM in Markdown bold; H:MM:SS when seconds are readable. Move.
**18:36**
